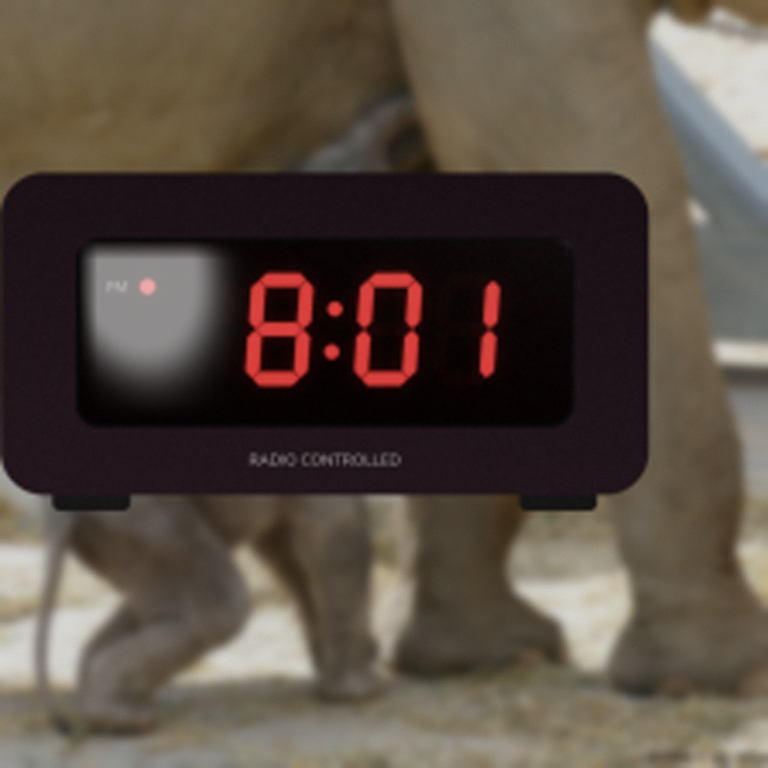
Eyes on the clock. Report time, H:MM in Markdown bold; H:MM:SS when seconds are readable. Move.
**8:01**
